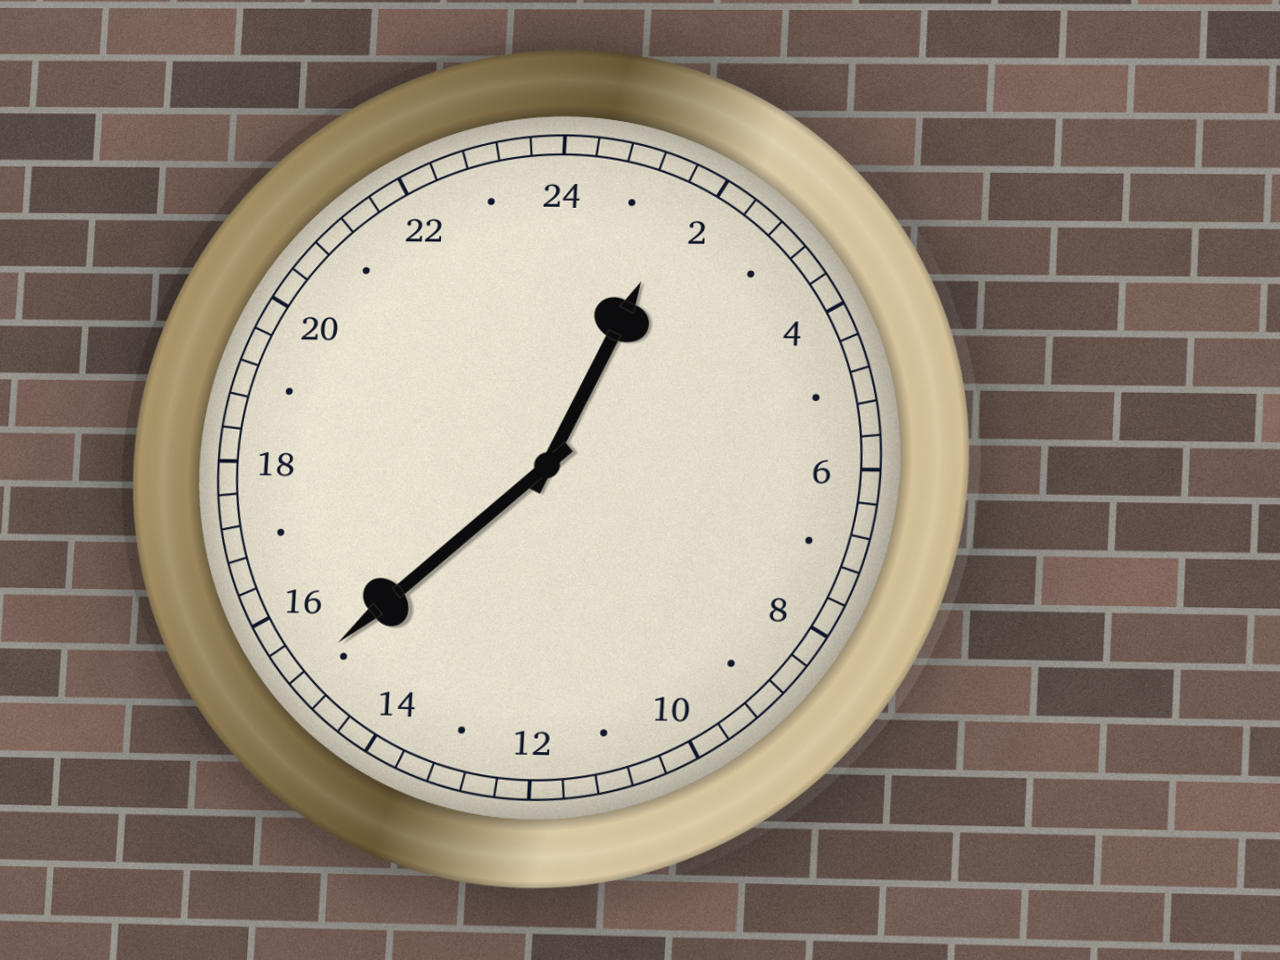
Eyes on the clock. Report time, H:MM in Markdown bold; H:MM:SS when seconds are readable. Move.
**1:38**
